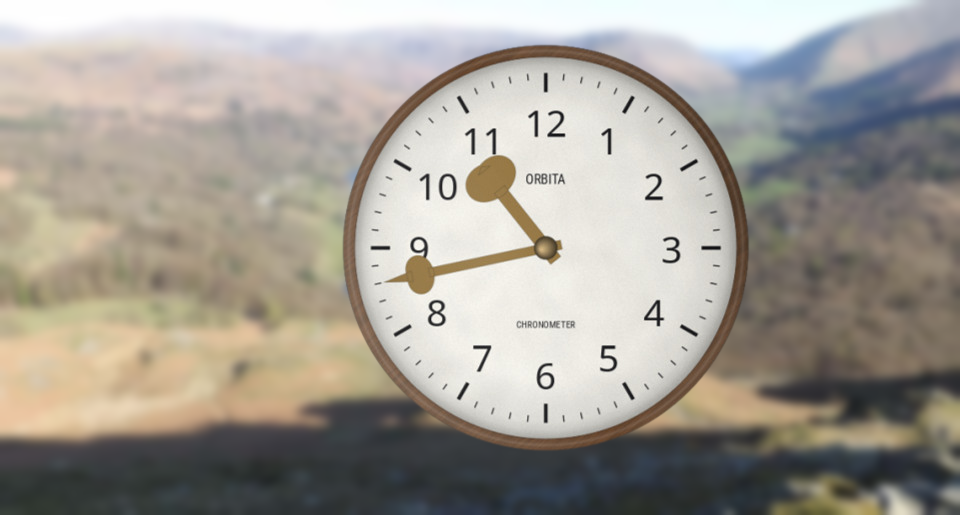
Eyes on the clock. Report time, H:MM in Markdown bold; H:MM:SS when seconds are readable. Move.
**10:43**
